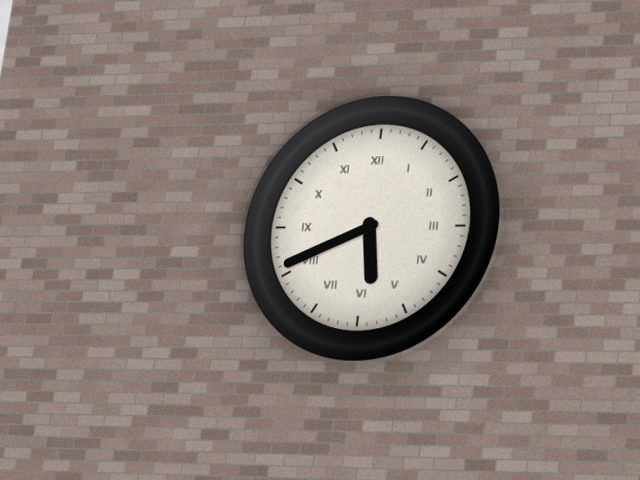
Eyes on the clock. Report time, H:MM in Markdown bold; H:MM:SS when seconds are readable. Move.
**5:41**
